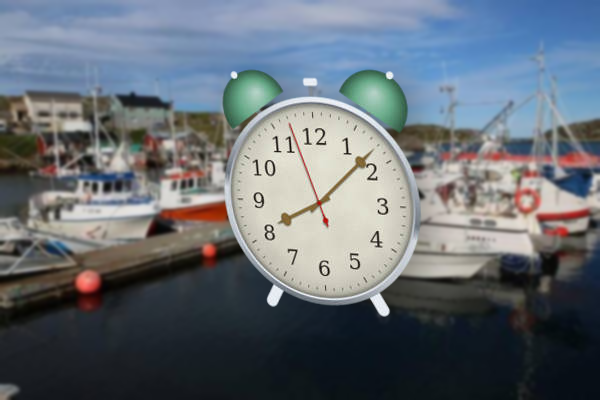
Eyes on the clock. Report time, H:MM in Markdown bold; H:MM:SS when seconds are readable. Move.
**8:07:57**
